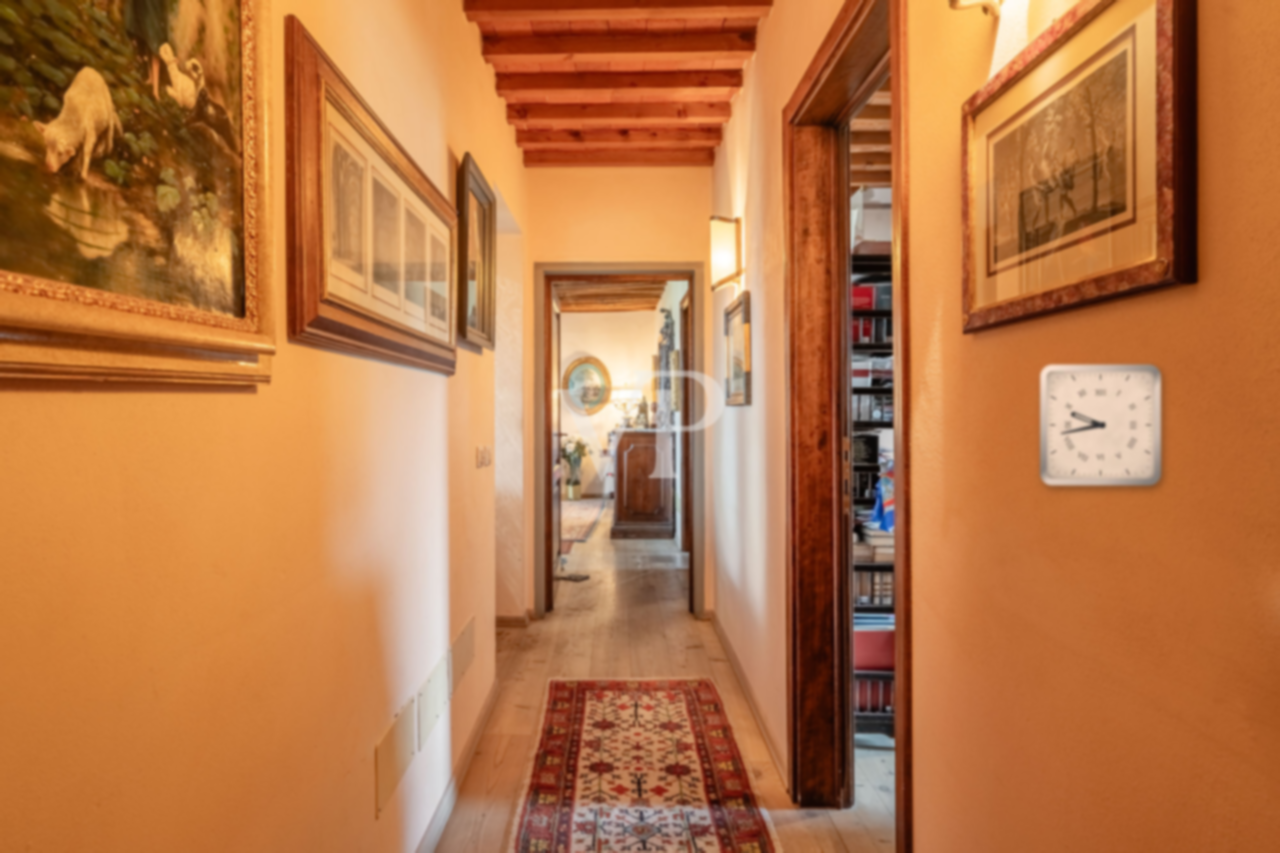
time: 9:43
